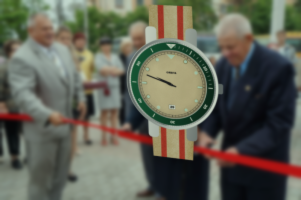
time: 9:48
